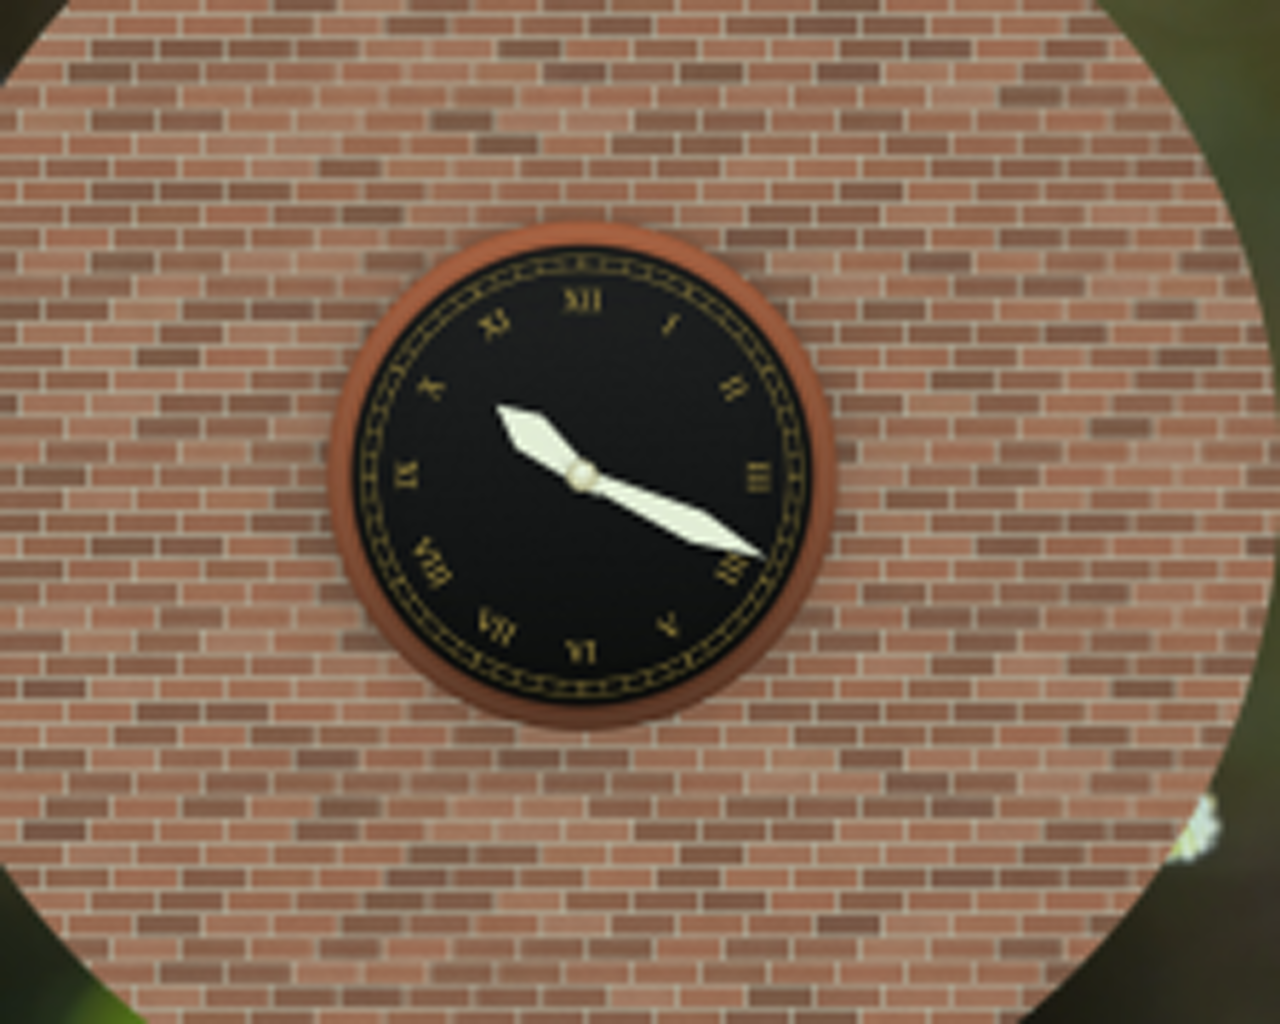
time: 10:19
